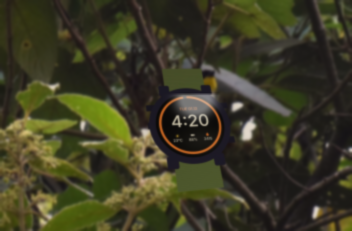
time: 4:20
